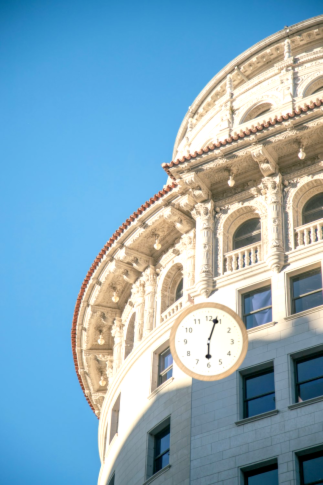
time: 6:03
